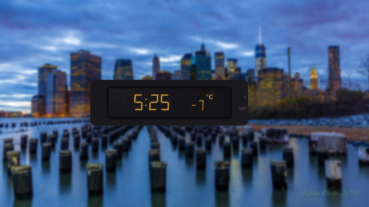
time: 5:25
